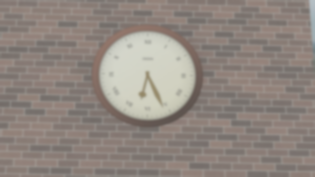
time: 6:26
